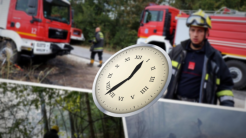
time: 12:37
